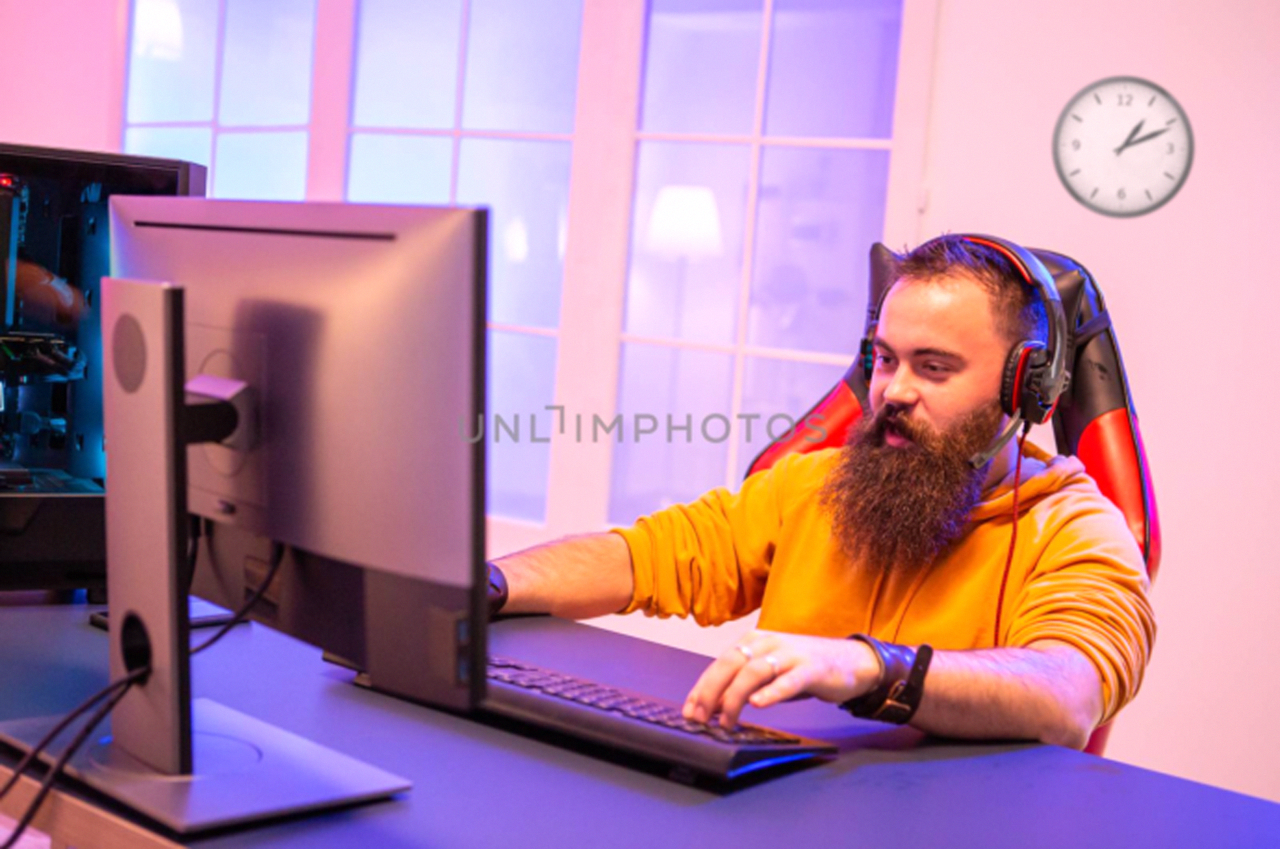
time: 1:11
